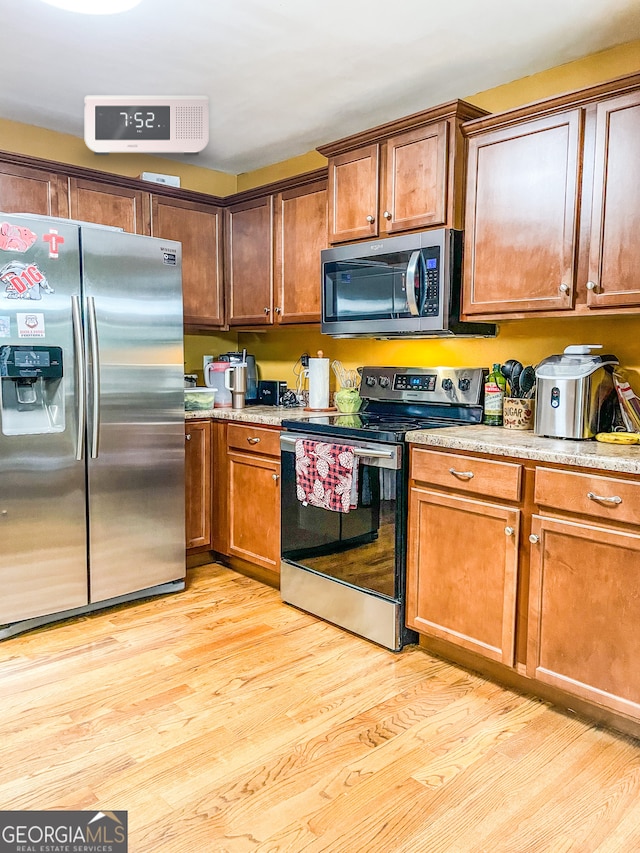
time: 7:52
